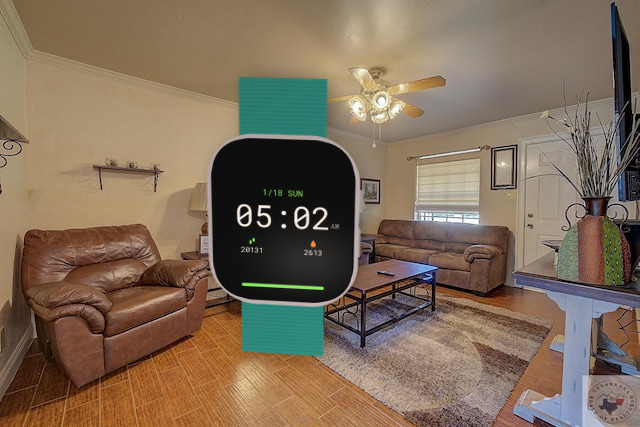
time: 5:02
